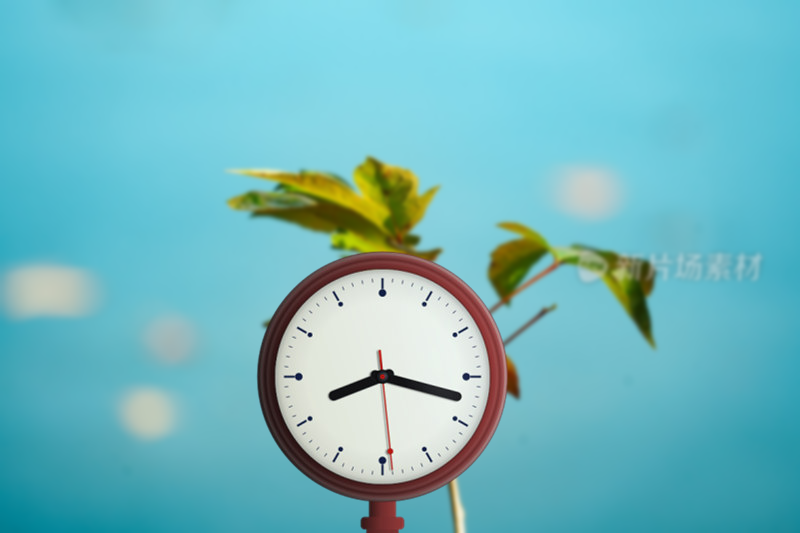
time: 8:17:29
